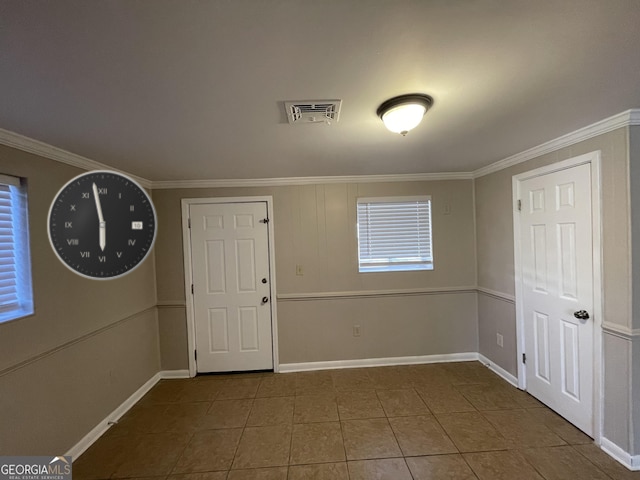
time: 5:58
